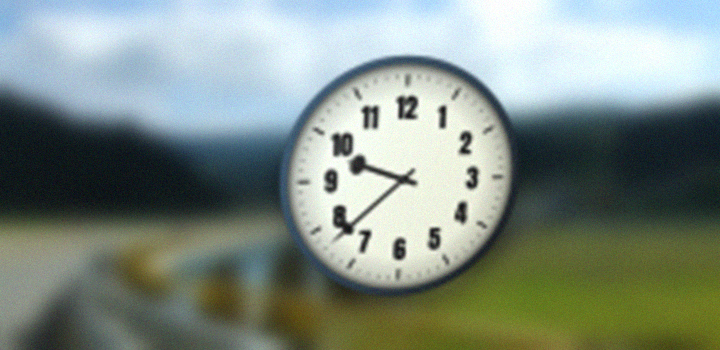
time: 9:38
